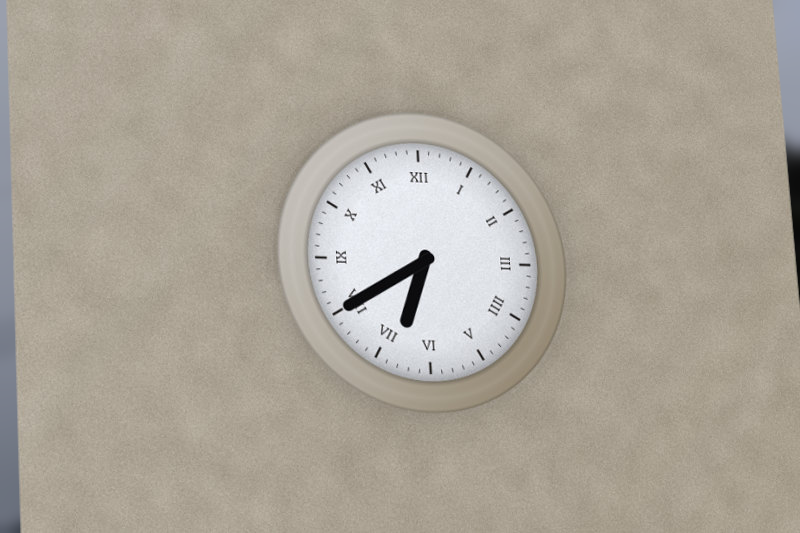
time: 6:40
